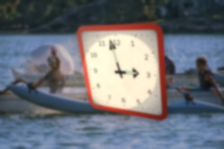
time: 2:58
